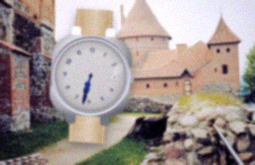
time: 6:32
